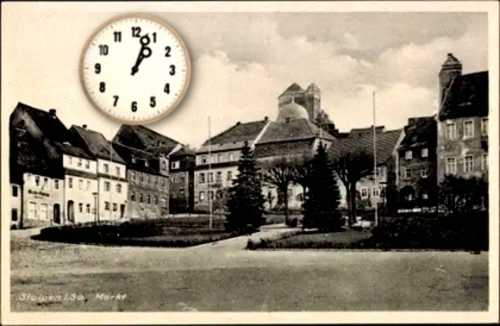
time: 1:03
